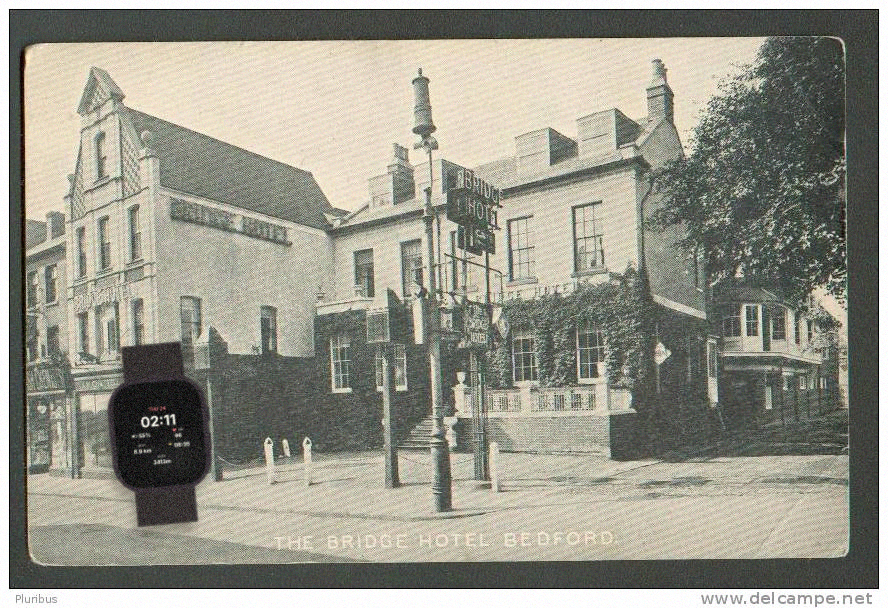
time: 2:11
